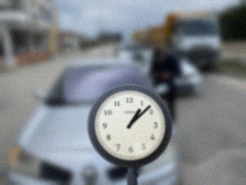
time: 1:08
